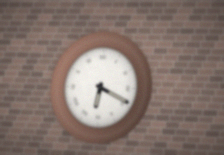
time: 6:19
